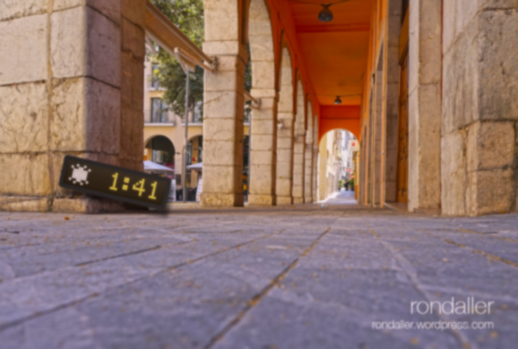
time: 1:41
